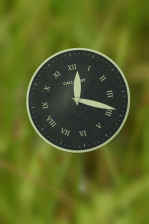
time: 12:19
